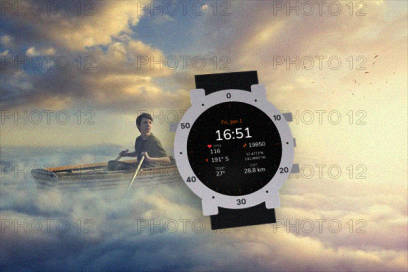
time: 16:51
